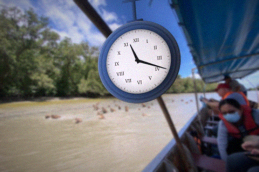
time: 11:19
